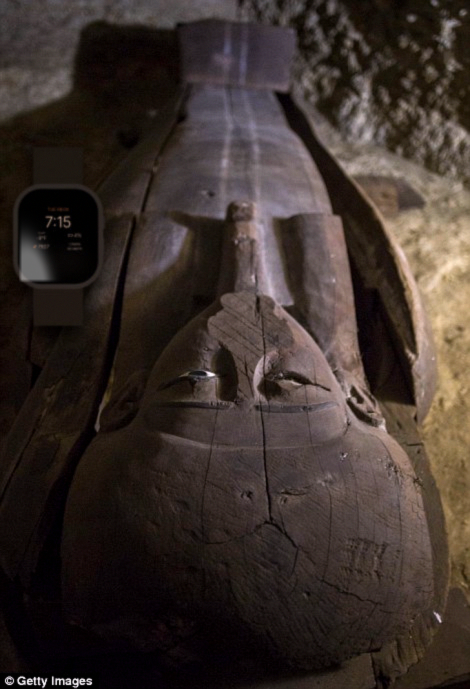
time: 7:15
